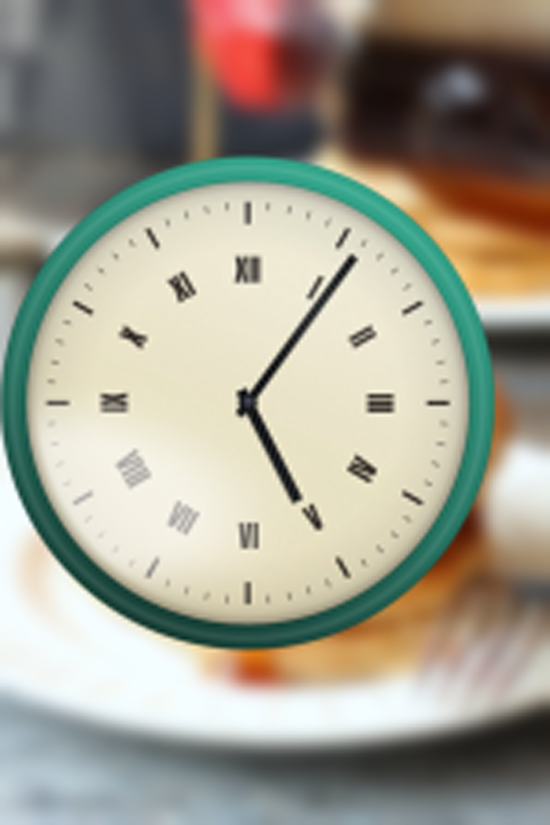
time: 5:06
